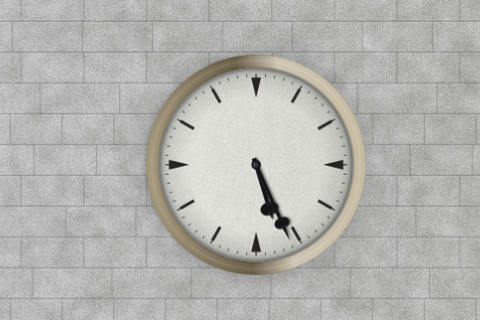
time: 5:26
